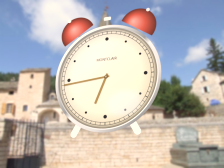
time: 6:44
